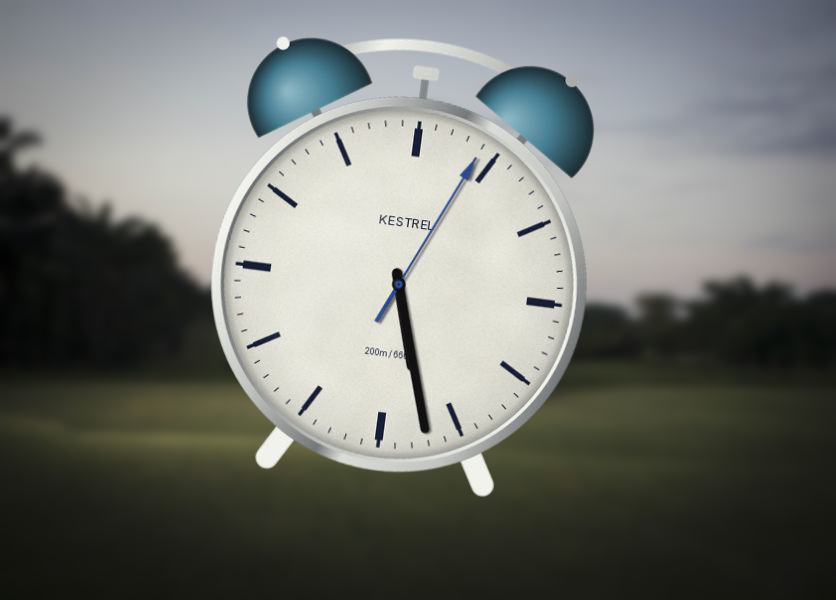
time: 5:27:04
